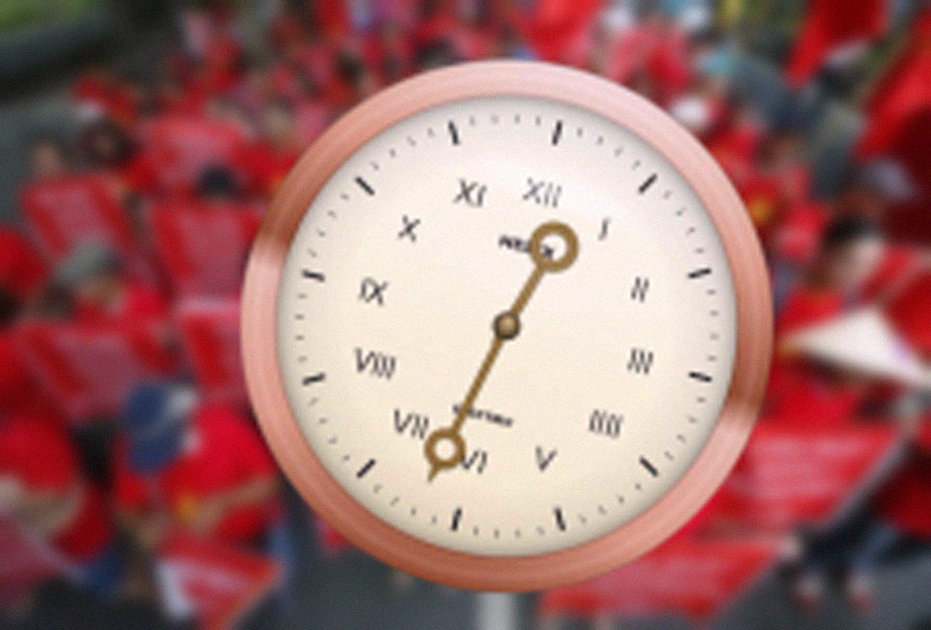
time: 12:32
